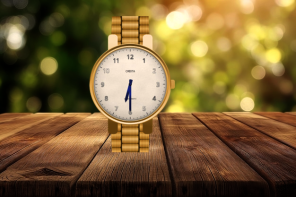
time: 6:30
